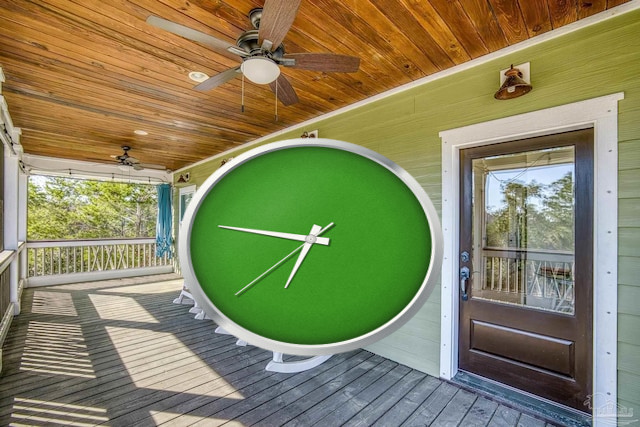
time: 6:46:38
